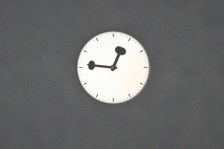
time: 12:46
